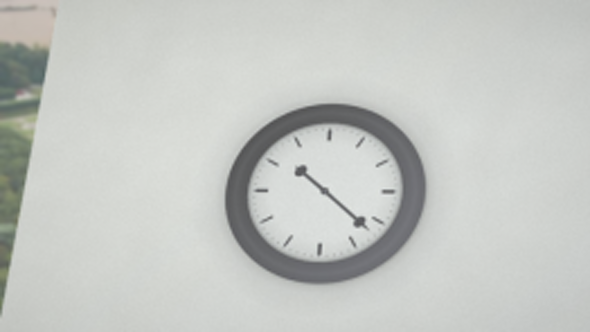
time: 10:22
